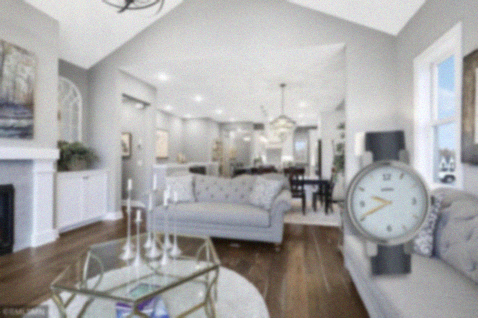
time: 9:41
